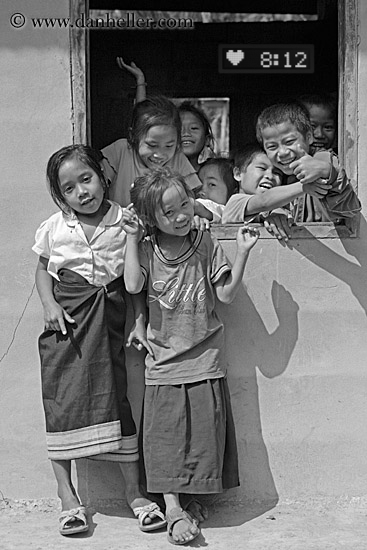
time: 8:12
